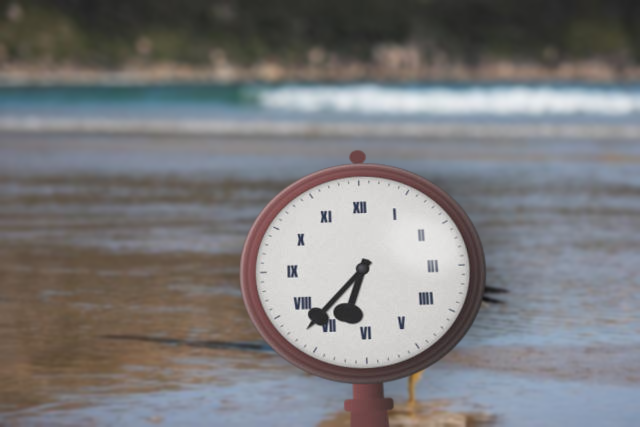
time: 6:37
